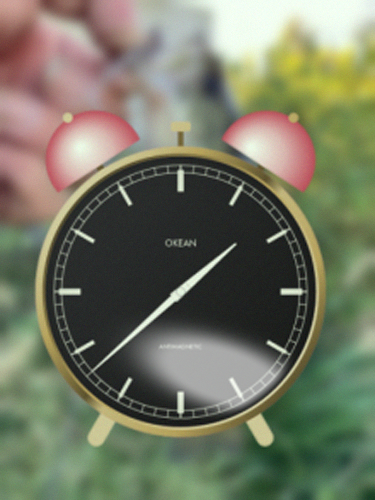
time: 1:38
